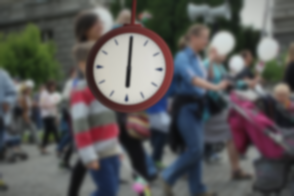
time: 6:00
